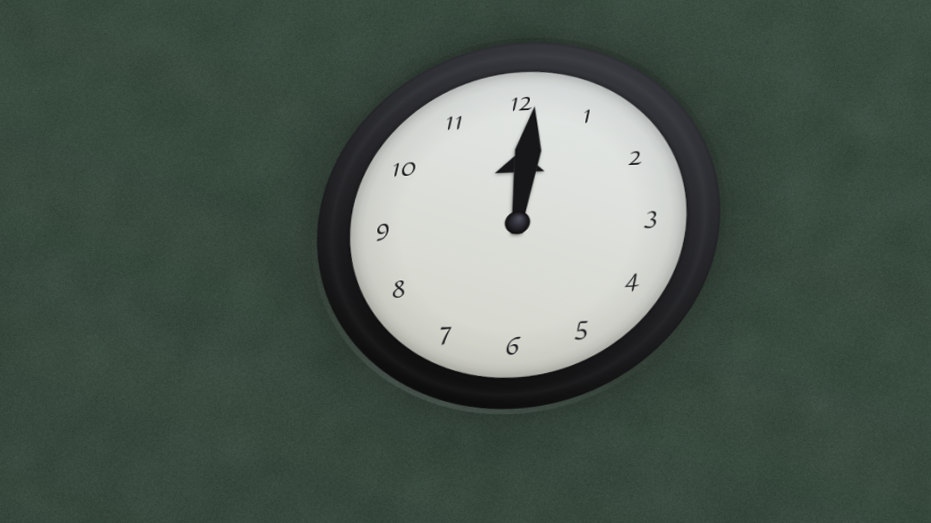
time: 12:01
